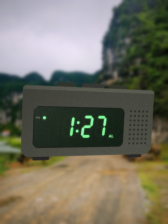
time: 1:27
